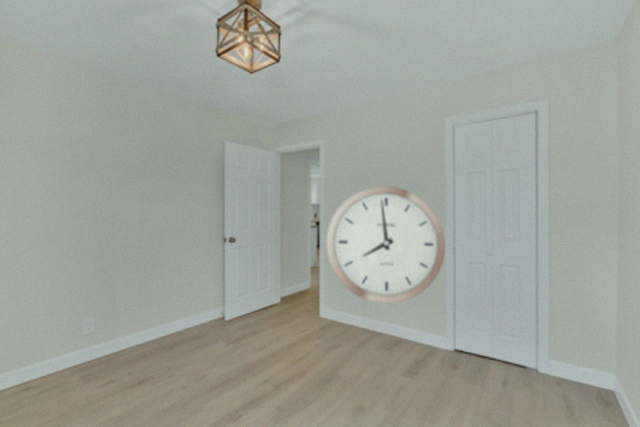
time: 7:59
